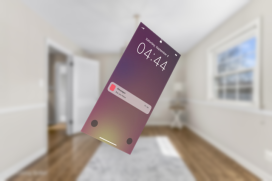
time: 4:44
